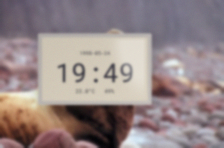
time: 19:49
